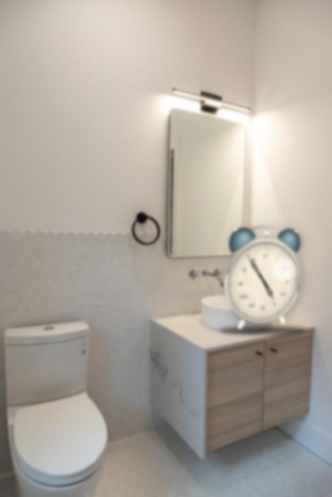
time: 4:54
